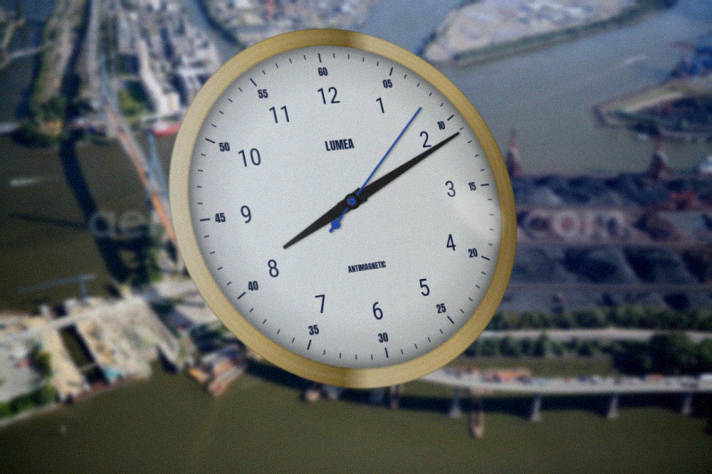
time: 8:11:08
